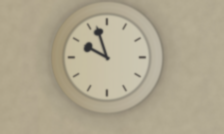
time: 9:57
